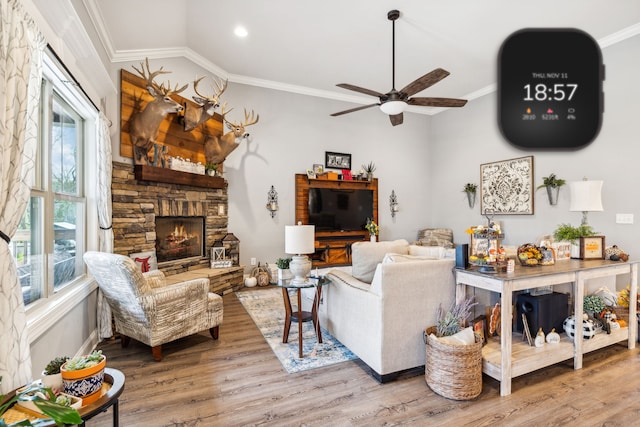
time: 18:57
